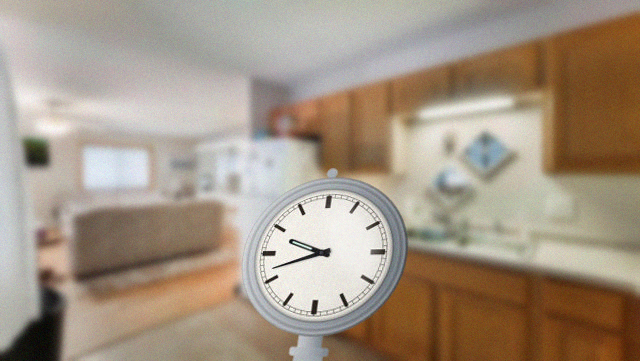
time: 9:42
